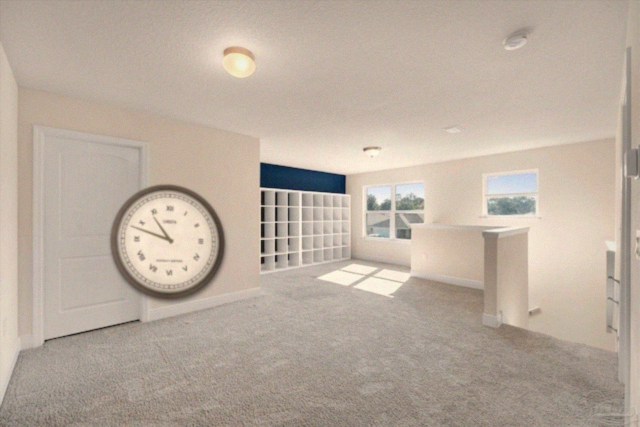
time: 10:48
